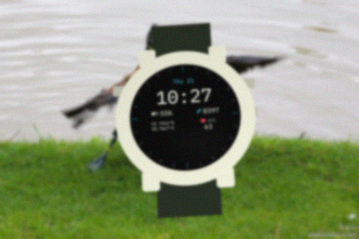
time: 10:27
